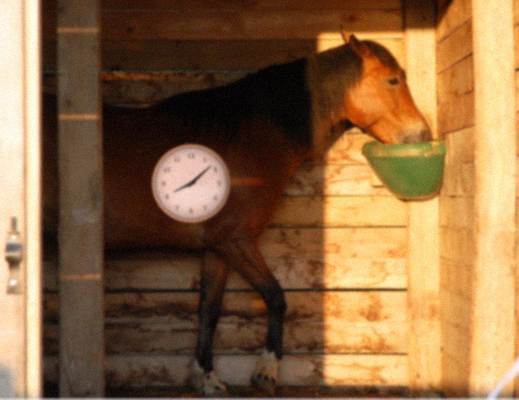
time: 8:08
